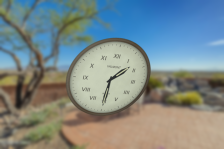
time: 1:30
